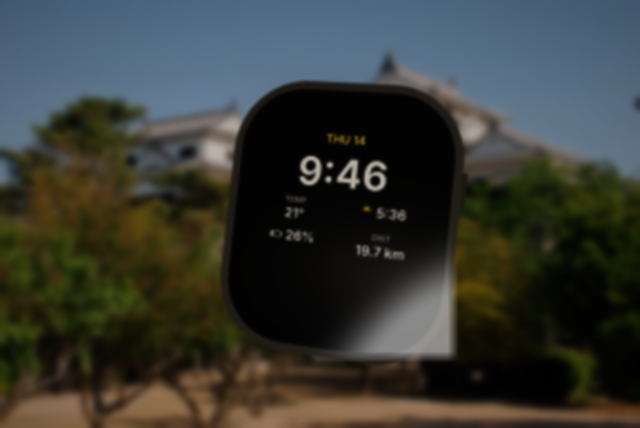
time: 9:46
